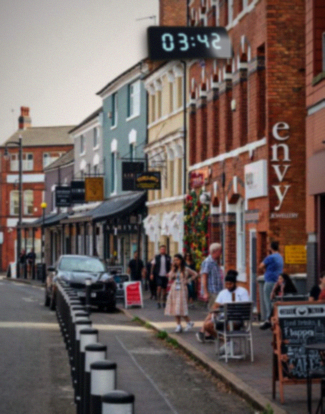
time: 3:42
